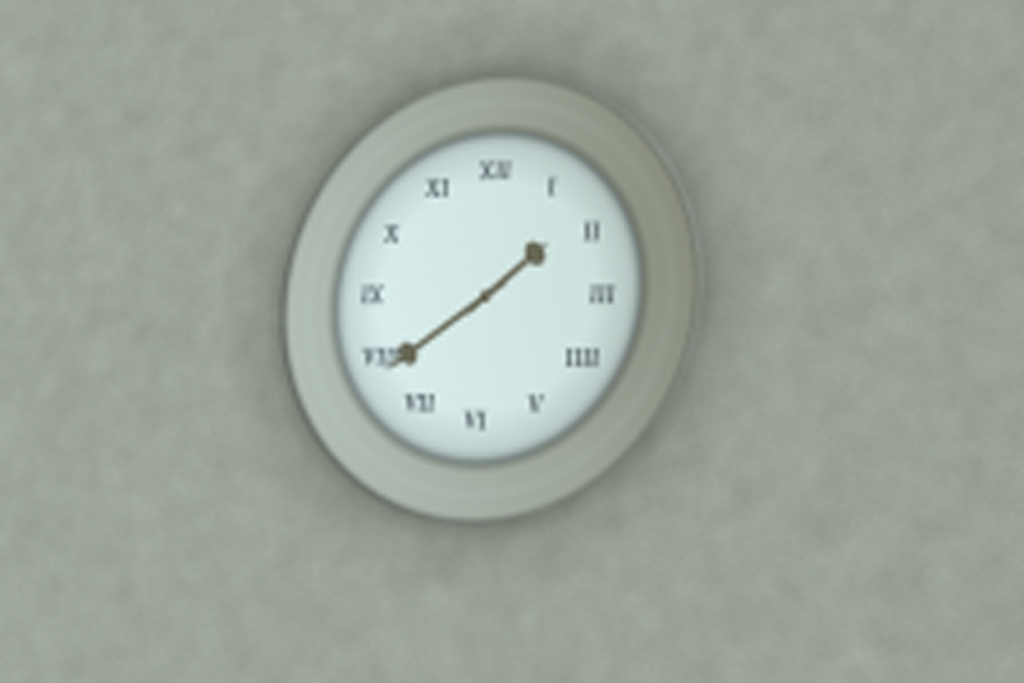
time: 1:39
